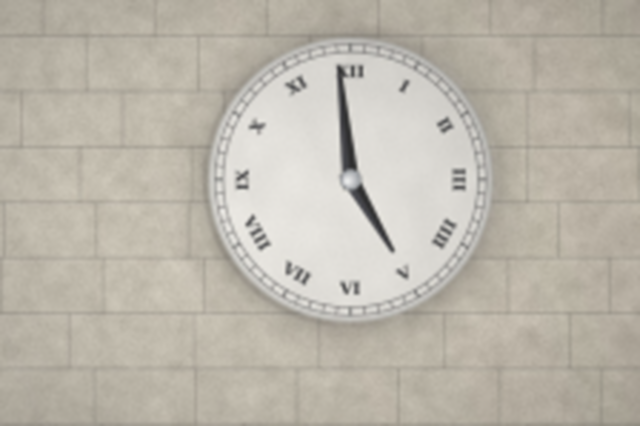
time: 4:59
